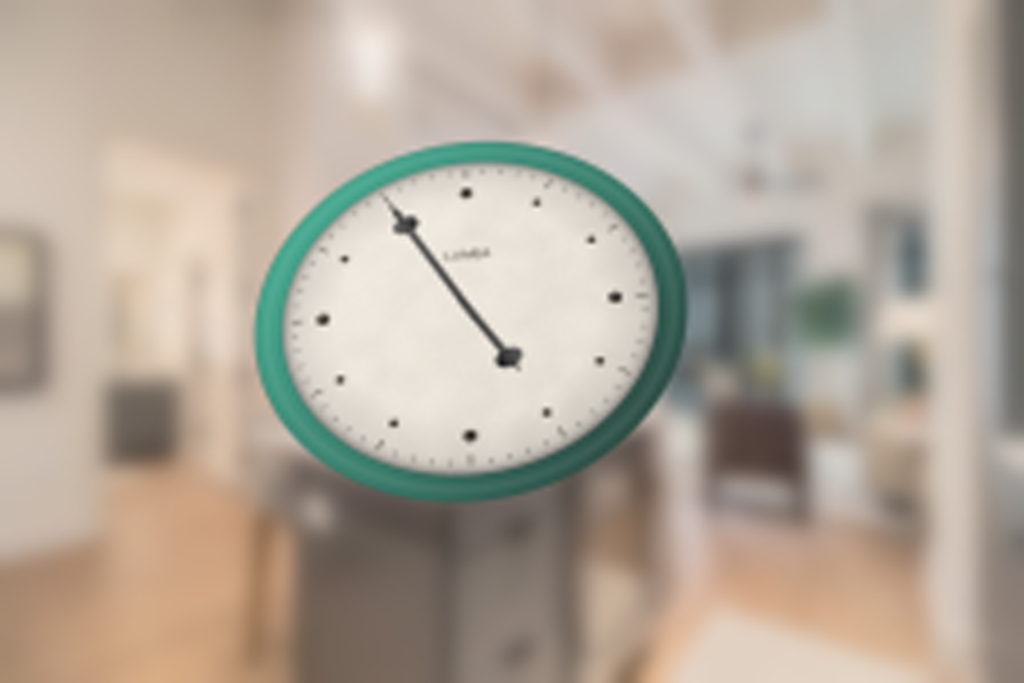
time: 4:55
